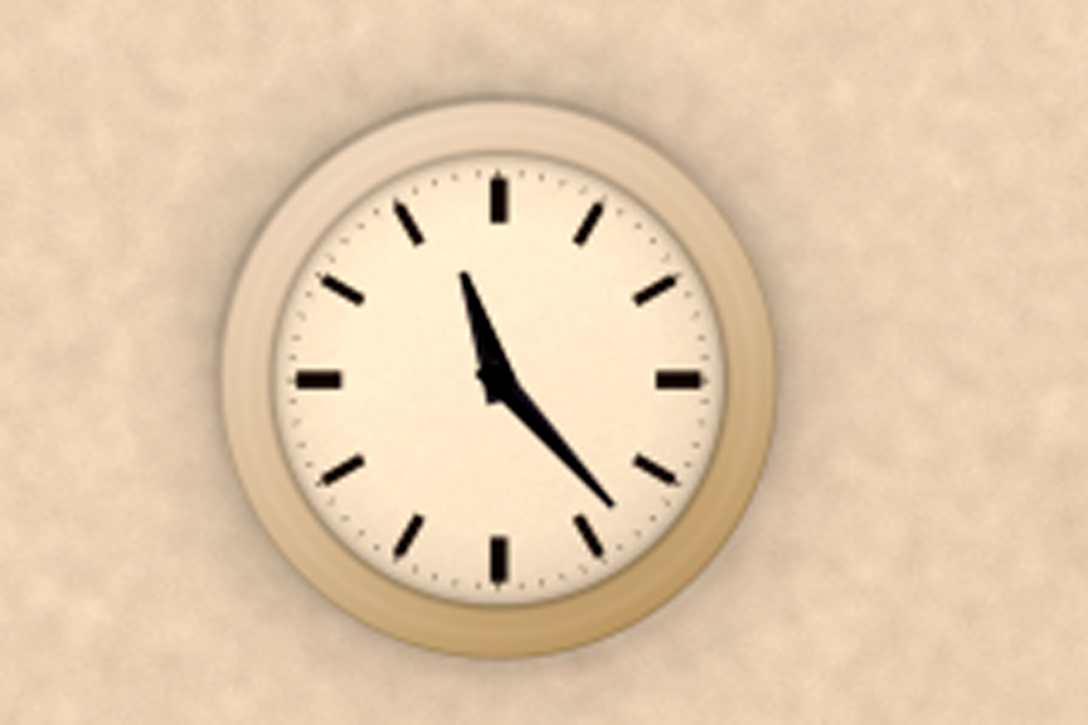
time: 11:23
